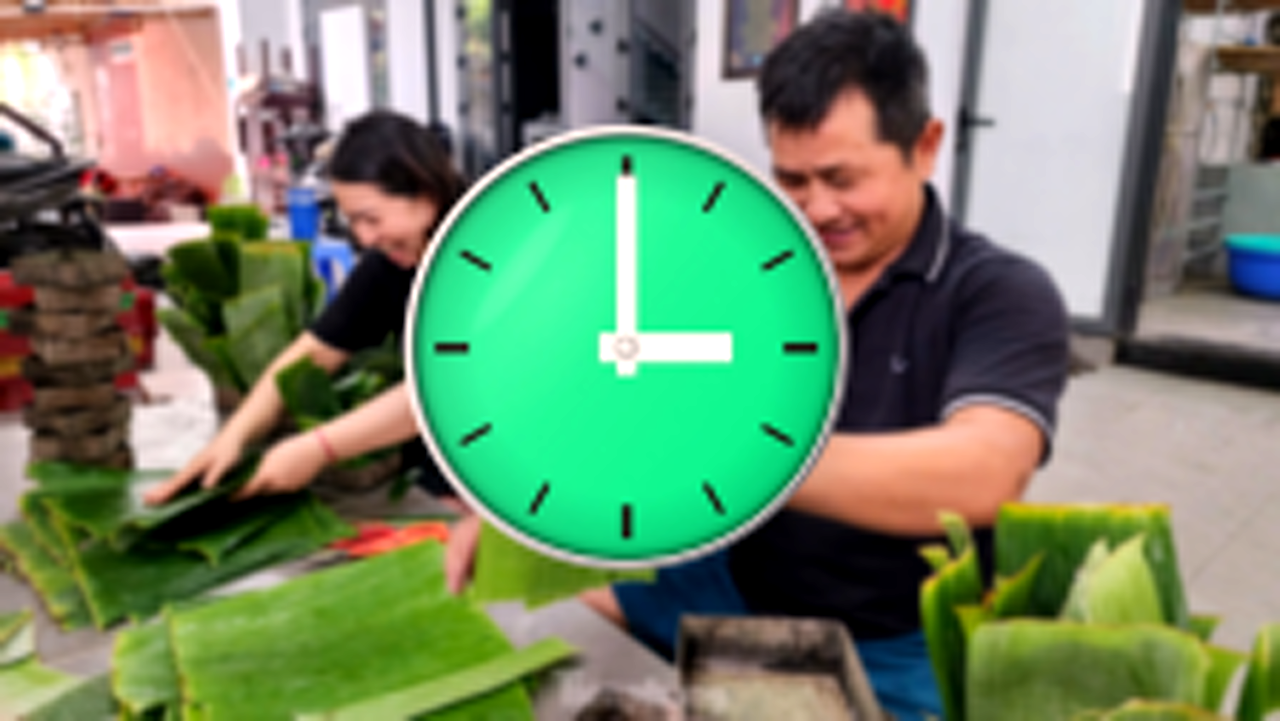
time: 3:00
